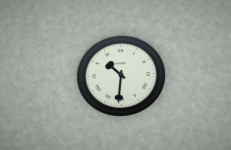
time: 10:31
